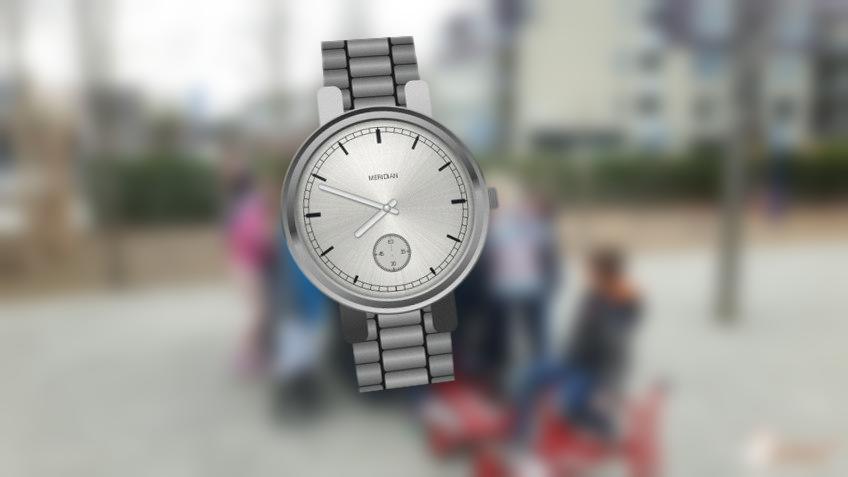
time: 7:49
